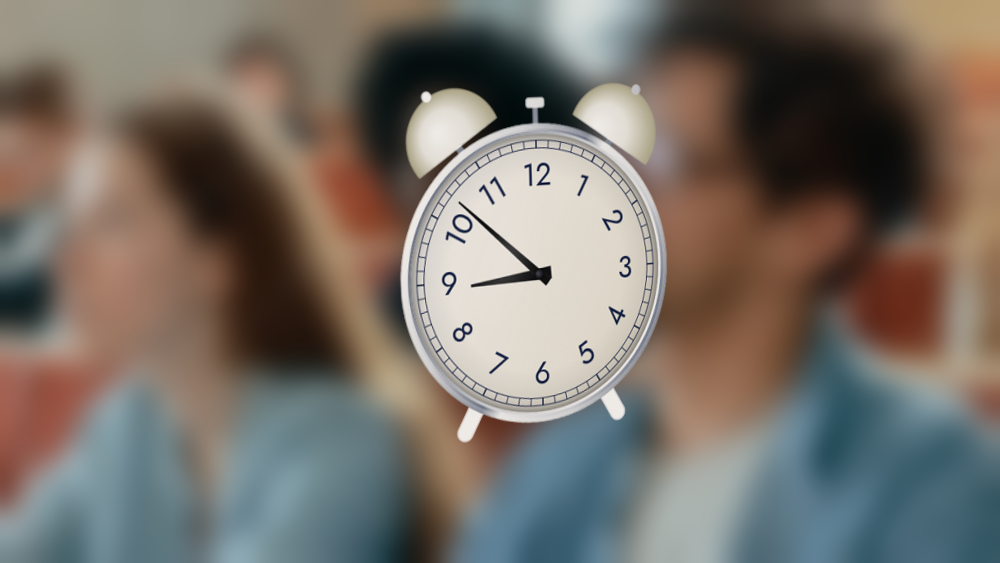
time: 8:52
